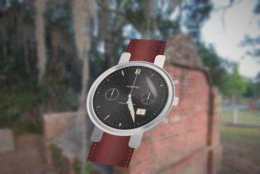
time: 5:26
